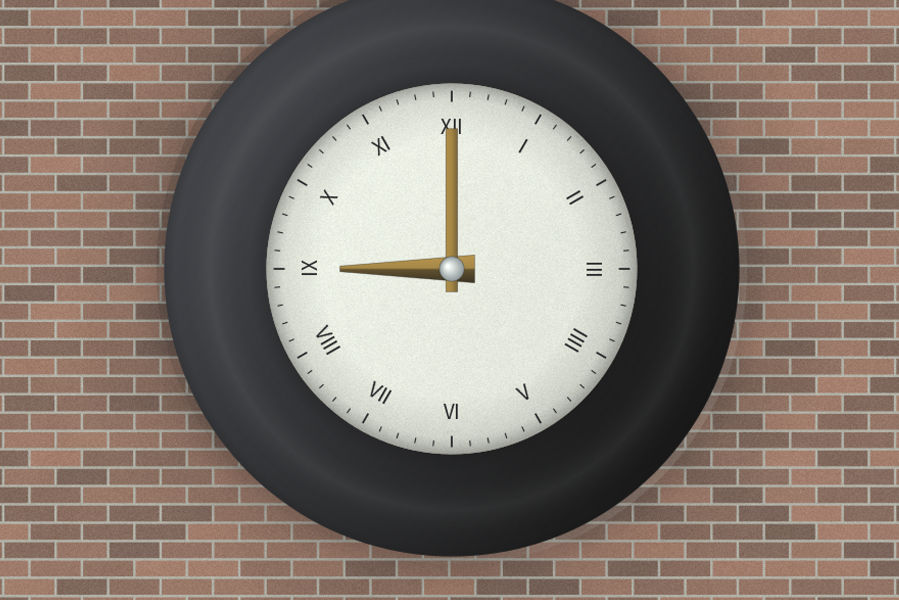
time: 9:00
